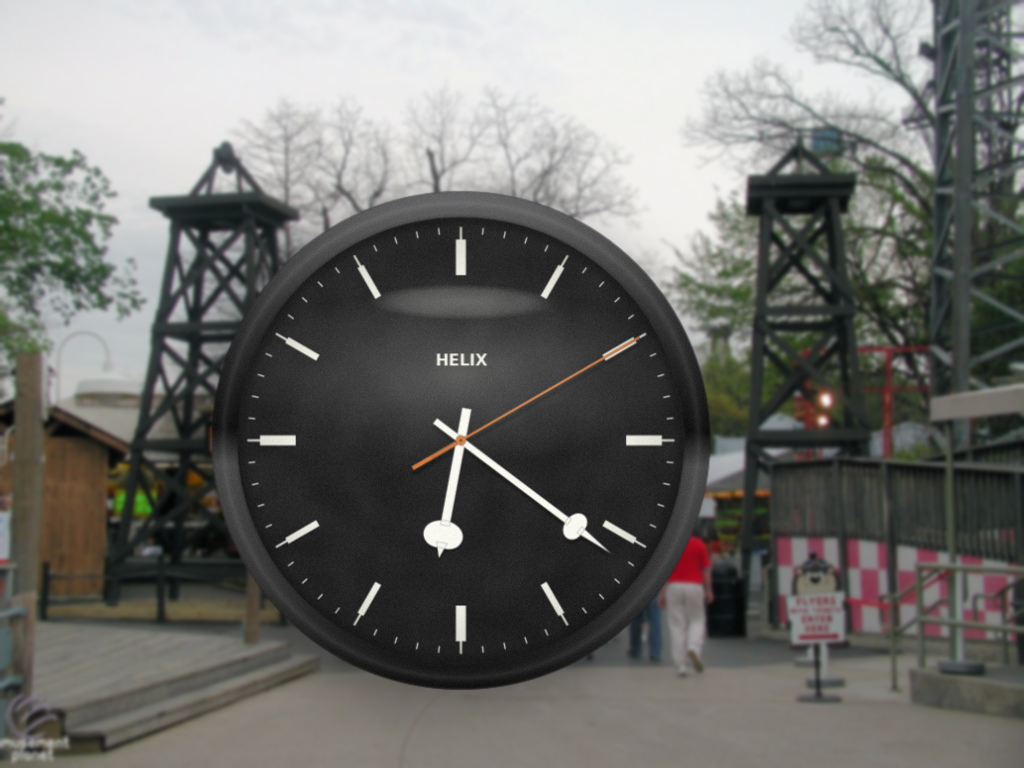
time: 6:21:10
